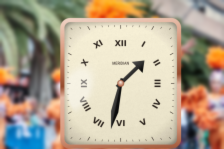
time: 1:32
